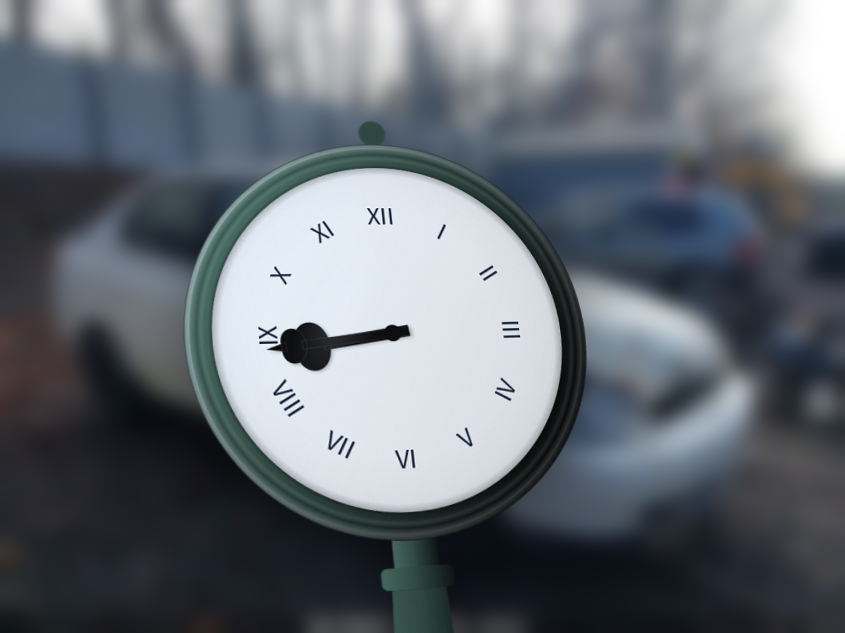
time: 8:44
